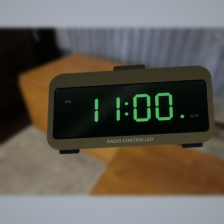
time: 11:00
